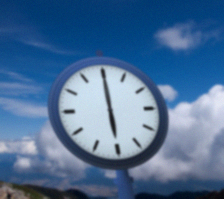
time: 6:00
